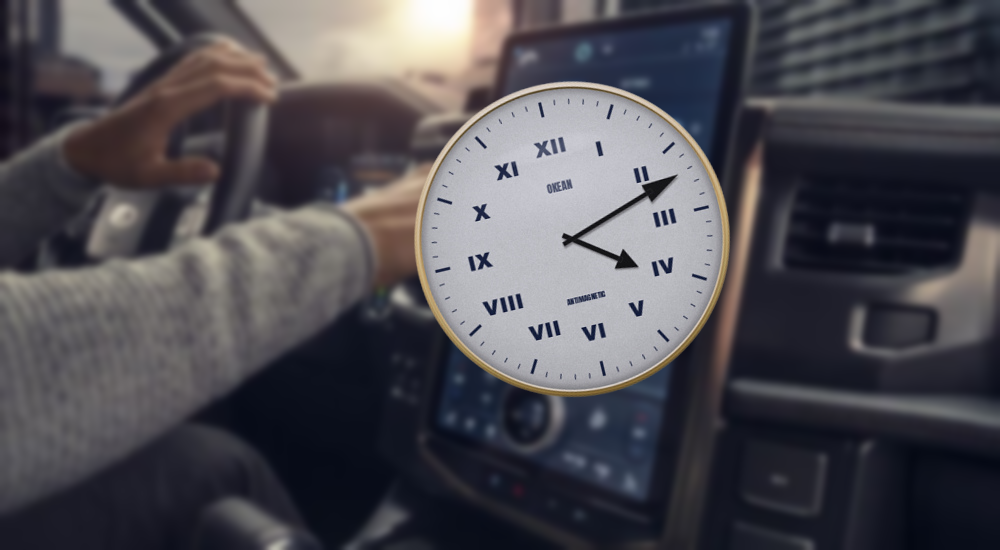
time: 4:12
